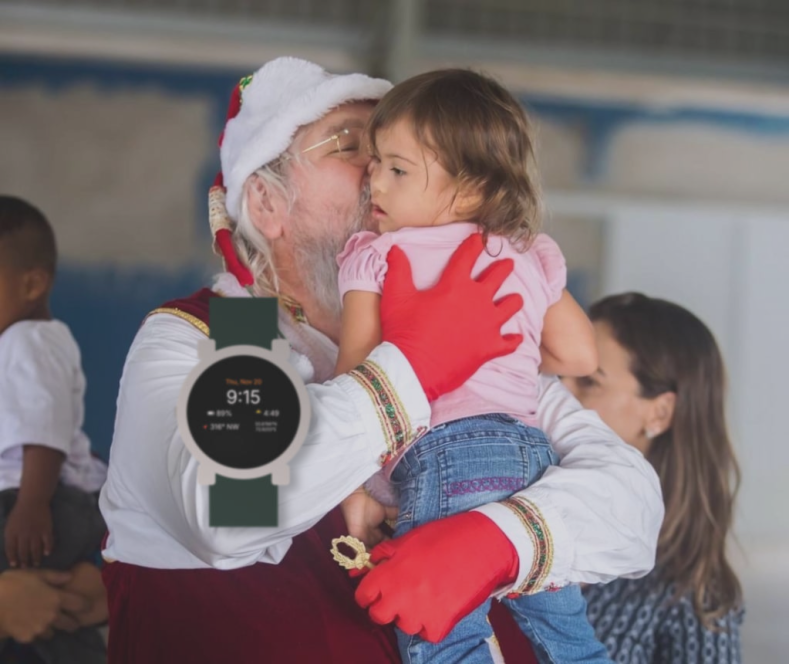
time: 9:15
